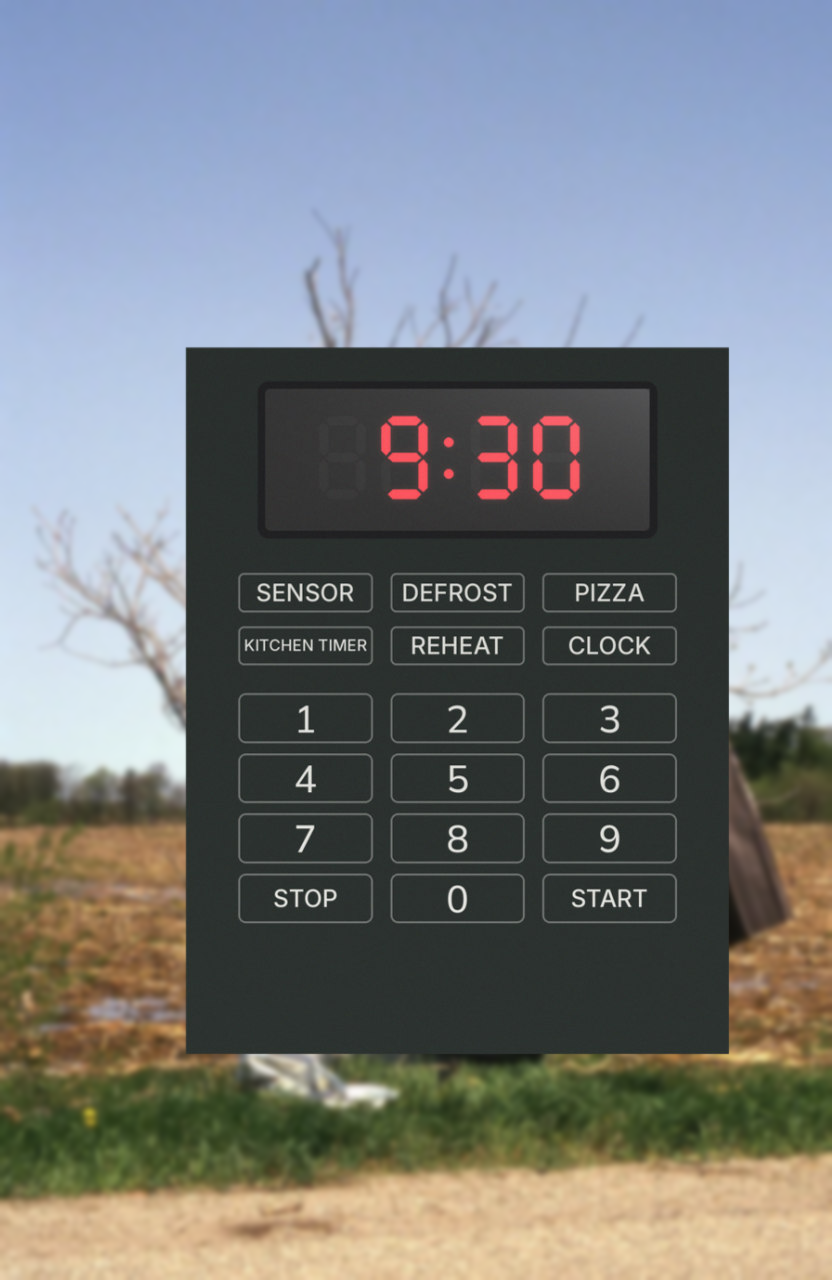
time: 9:30
